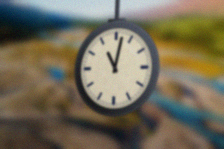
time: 11:02
